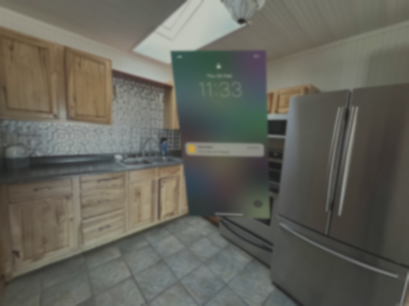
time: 11:33
